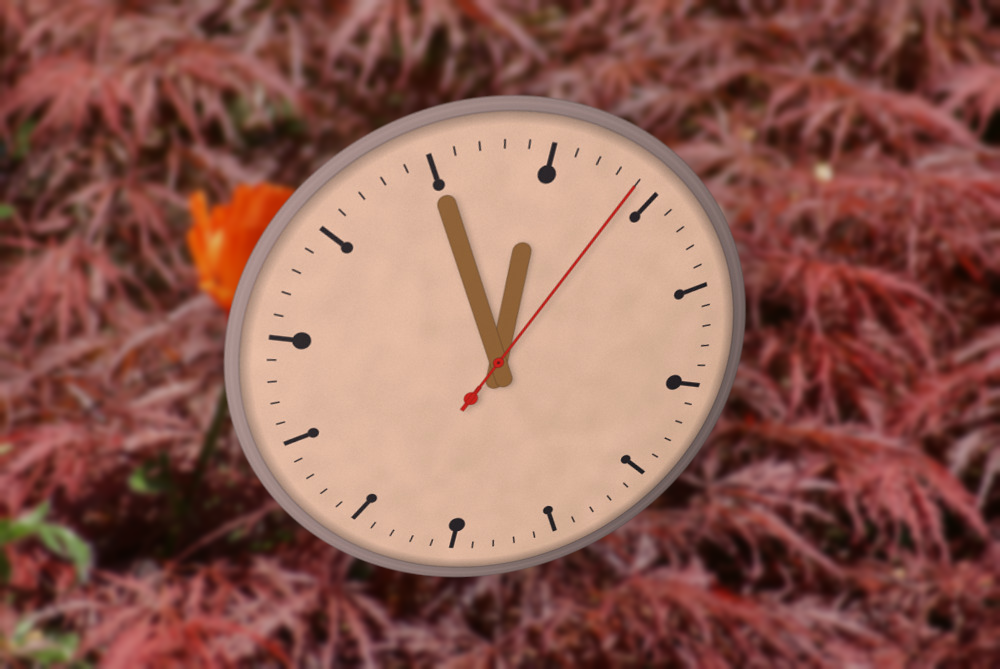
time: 11:55:04
